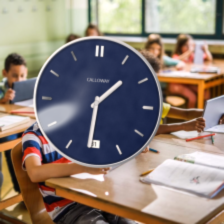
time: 1:31
